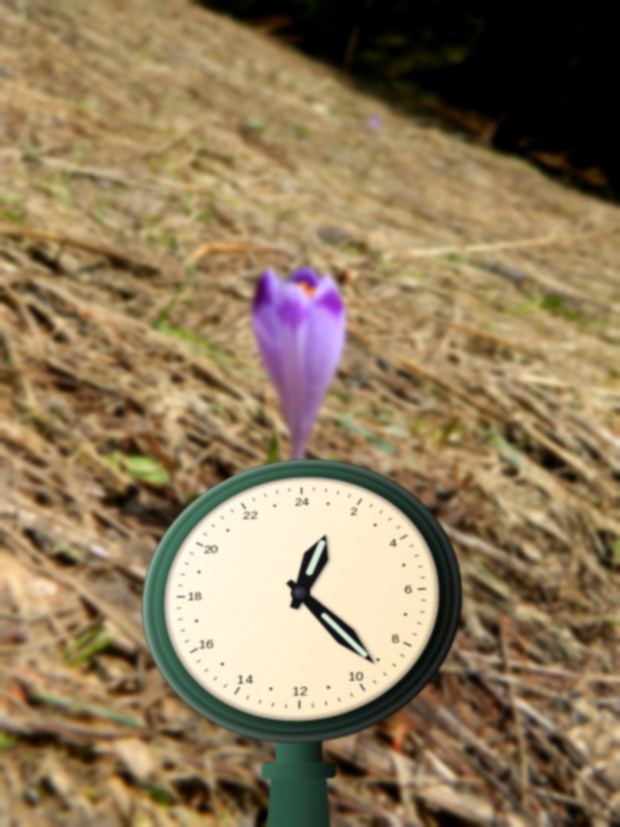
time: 1:23
